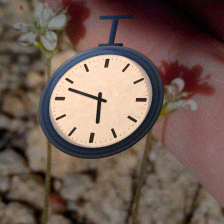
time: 5:48
